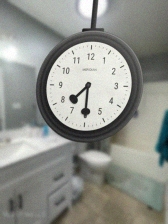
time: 7:30
